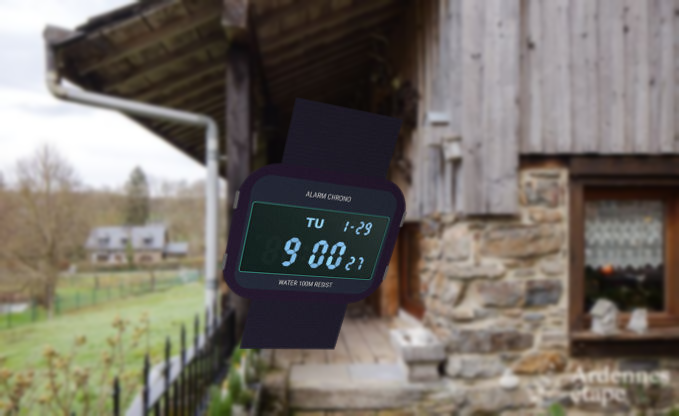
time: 9:00:27
